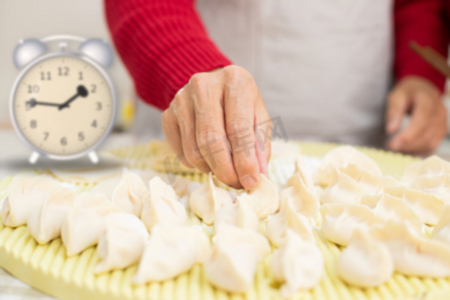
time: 1:46
